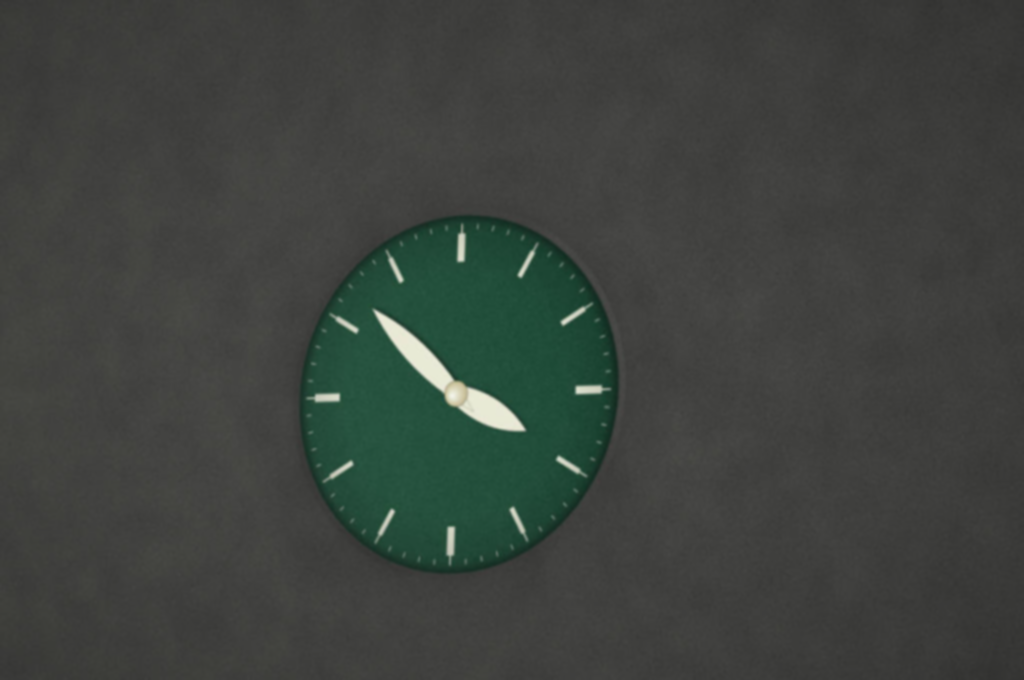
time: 3:52
